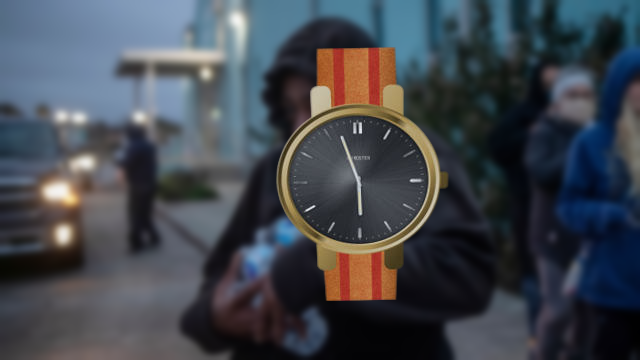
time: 5:57
